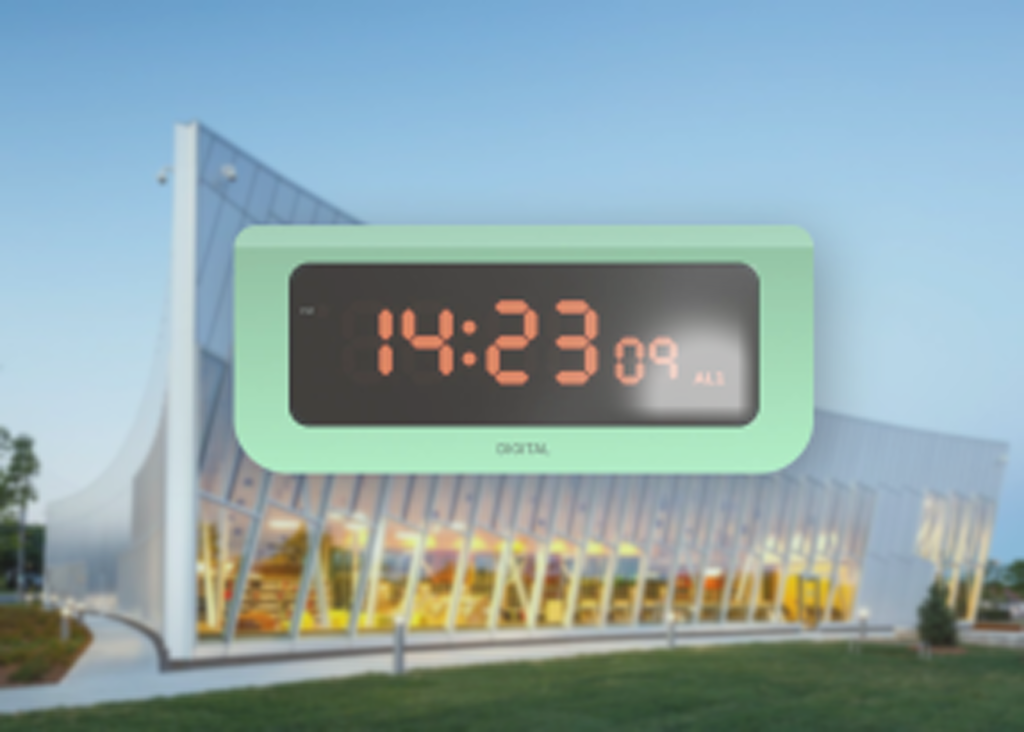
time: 14:23:09
